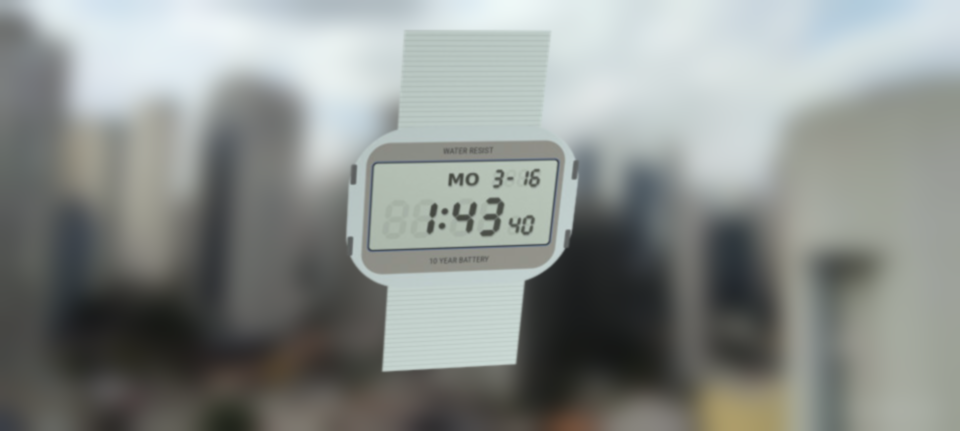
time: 1:43:40
